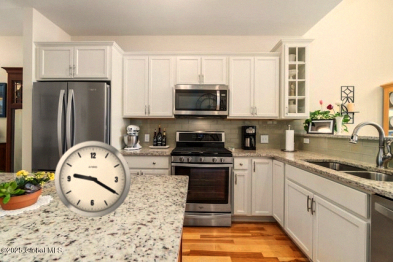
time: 9:20
